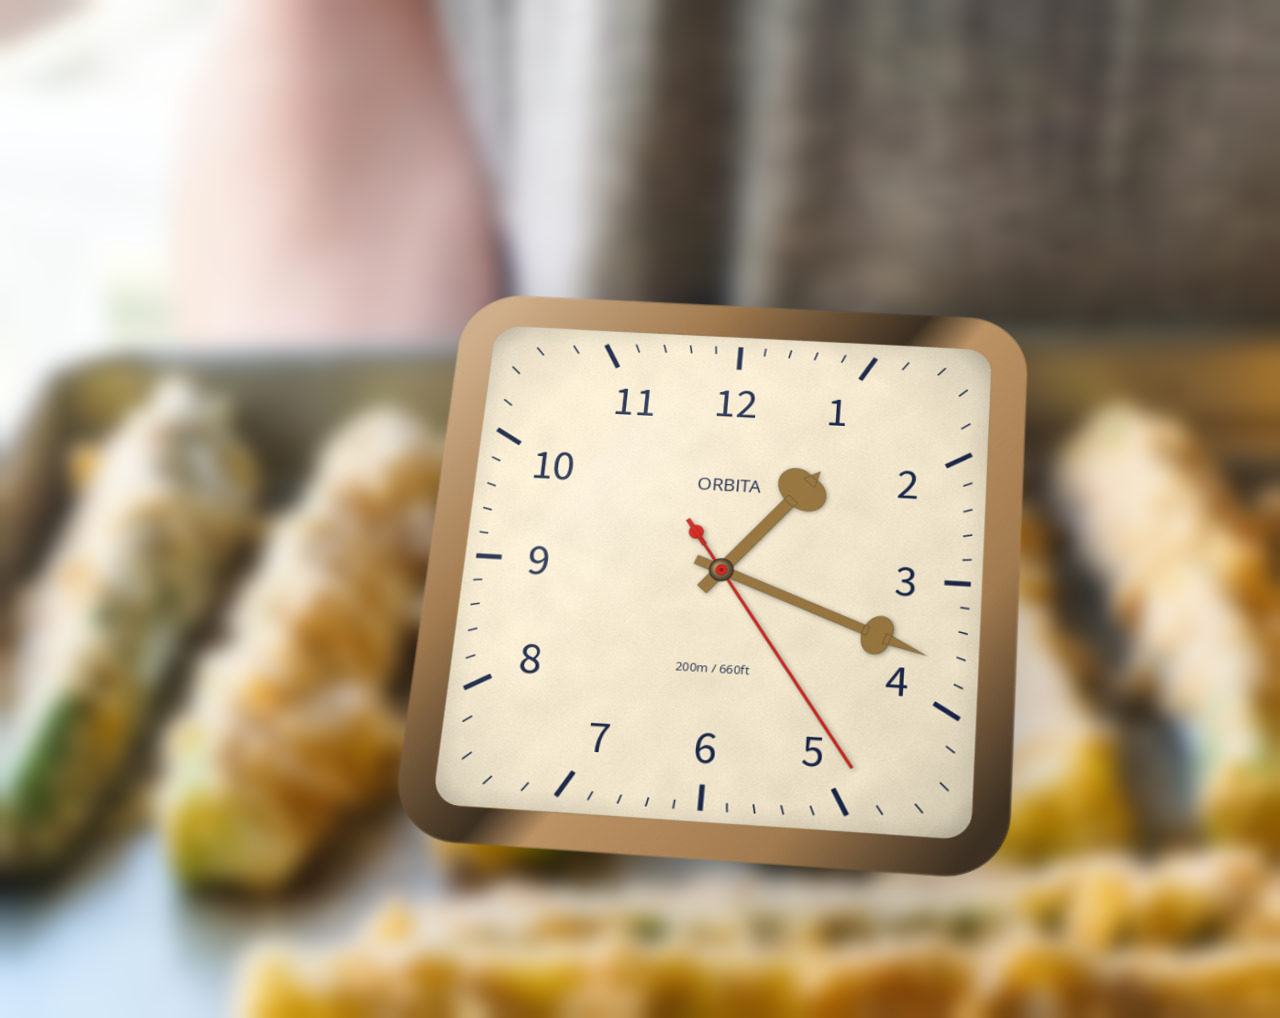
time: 1:18:24
